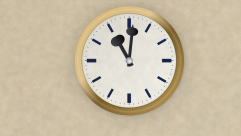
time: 11:01
